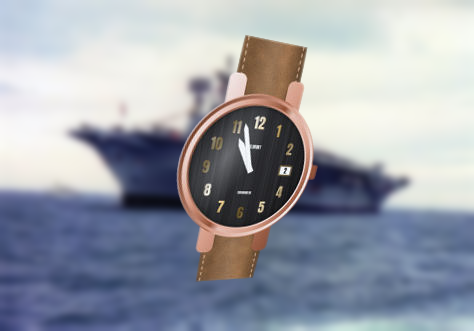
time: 10:57
